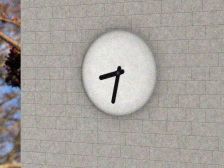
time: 8:32
